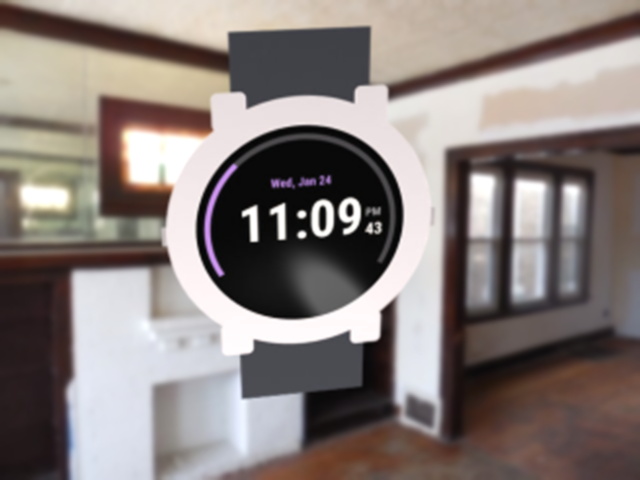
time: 11:09:43
